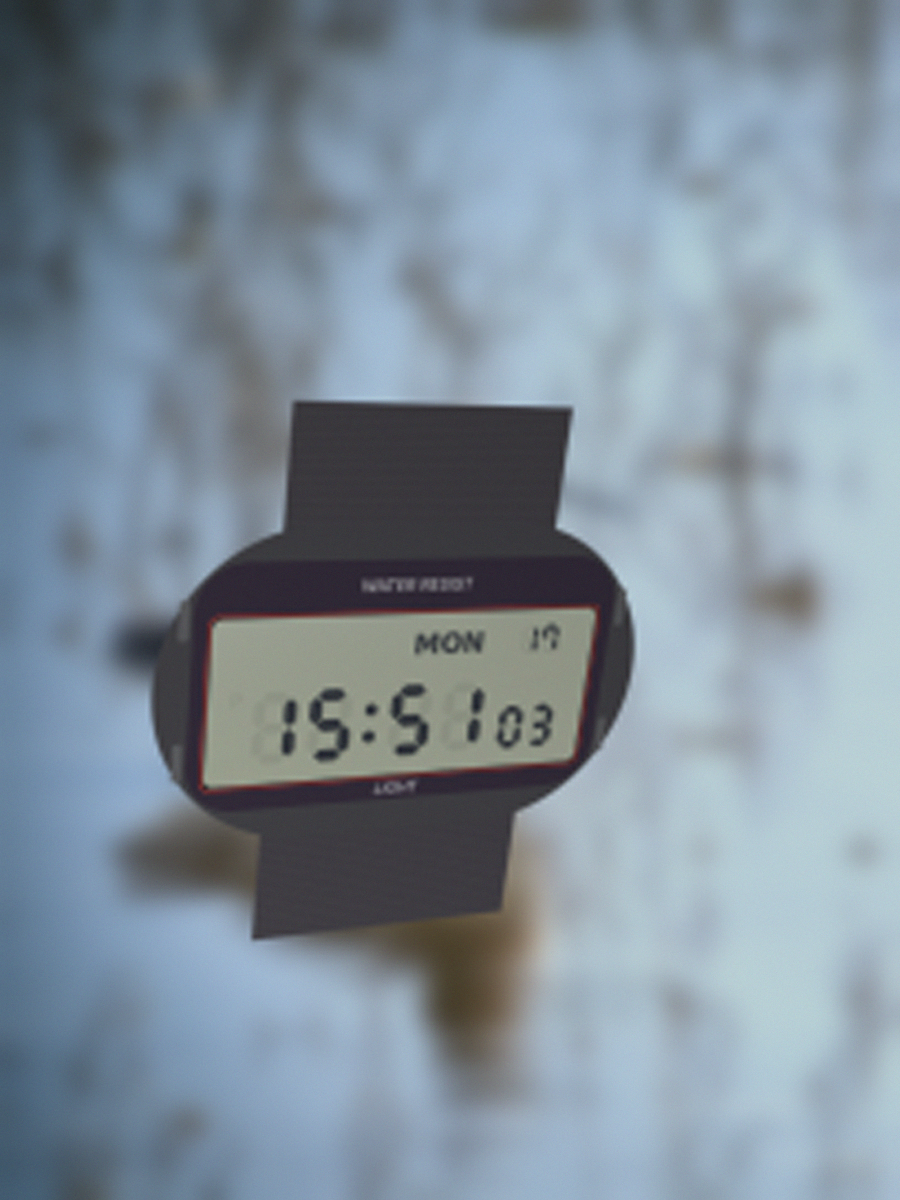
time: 15:51:03
